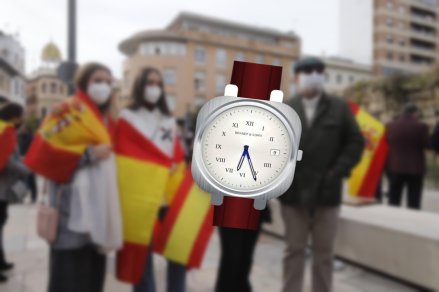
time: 6:26
